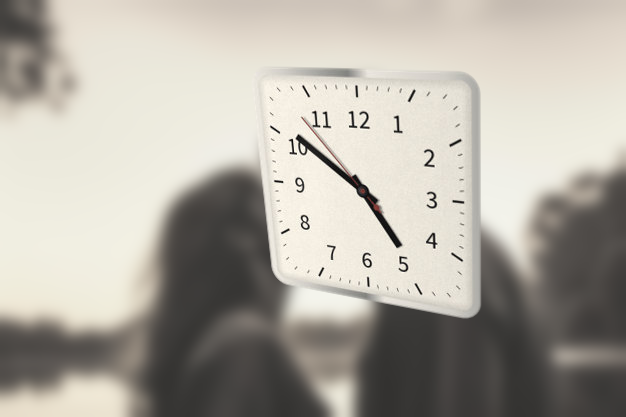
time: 4:50:53
